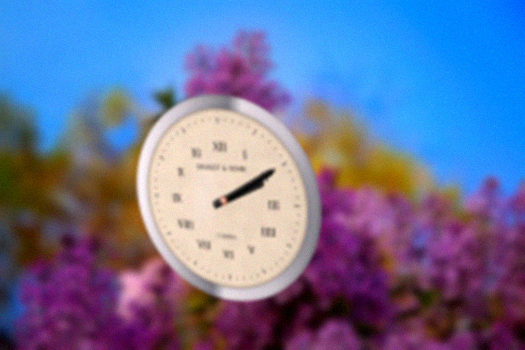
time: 2:10
